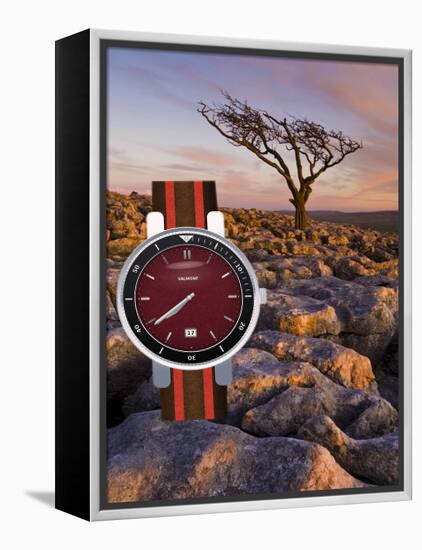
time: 7:39
